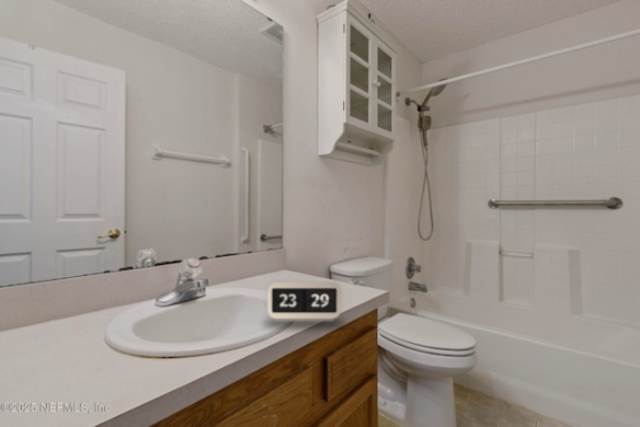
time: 23:29
